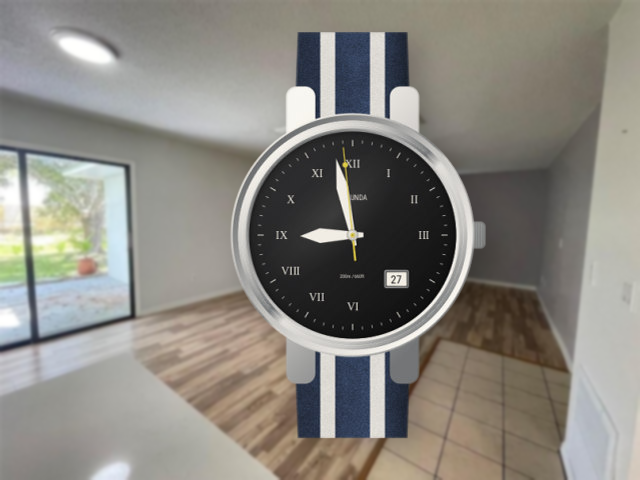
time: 8:57:59
